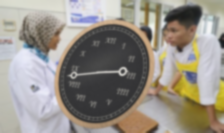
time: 2:43
